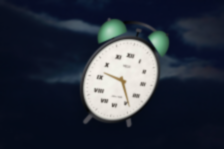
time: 9:24
